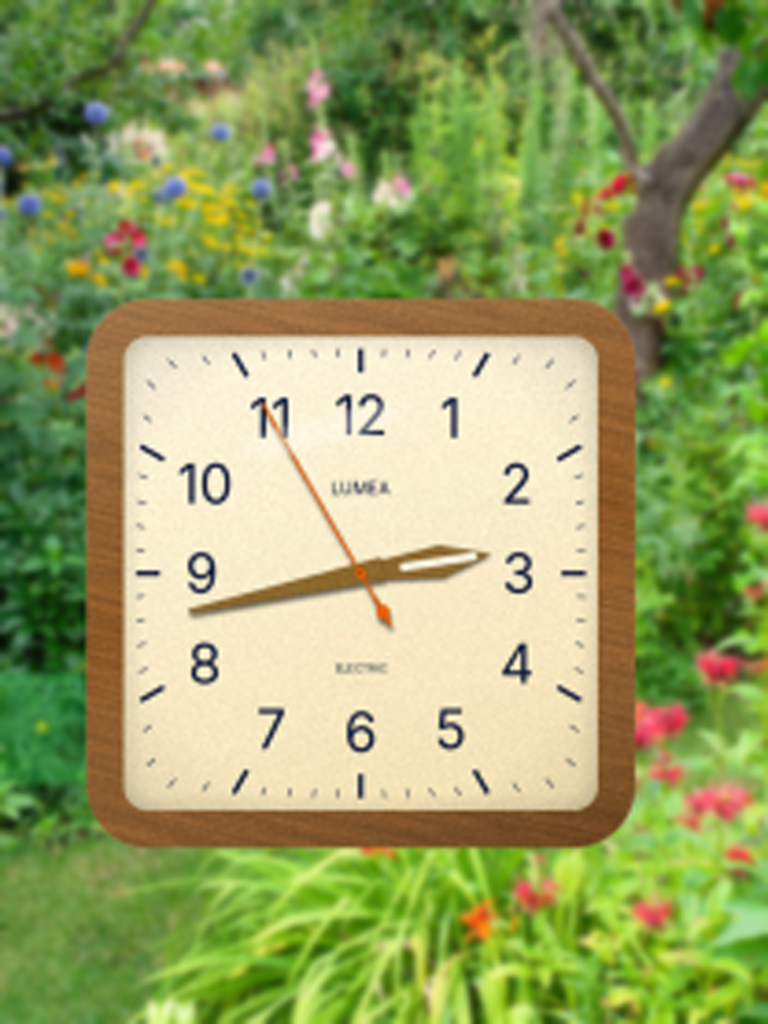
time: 2:42:55
